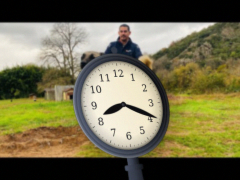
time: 8:19
